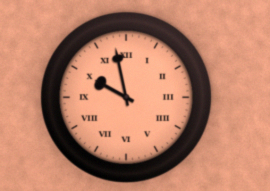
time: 9:58
